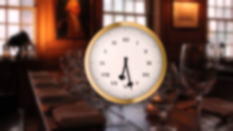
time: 6:28
